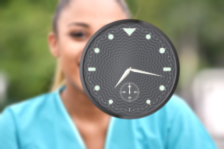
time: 7:17
